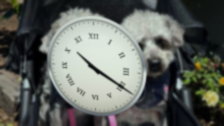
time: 10:20
